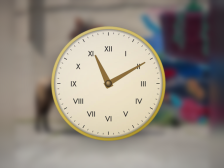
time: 11:10
